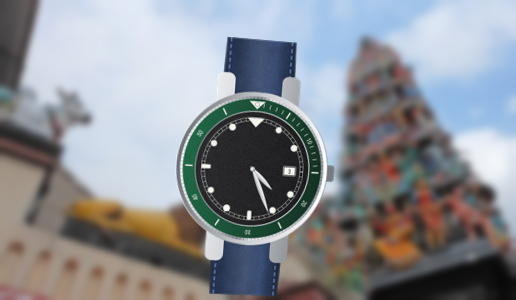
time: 4:26
